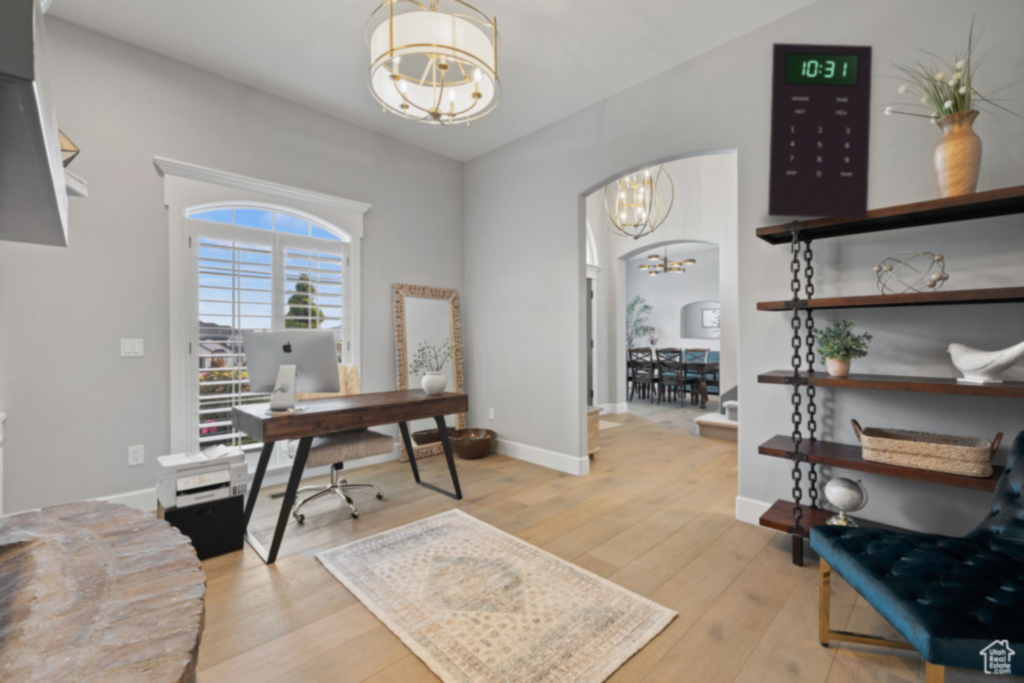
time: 10:31
